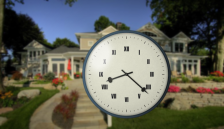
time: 8:22
